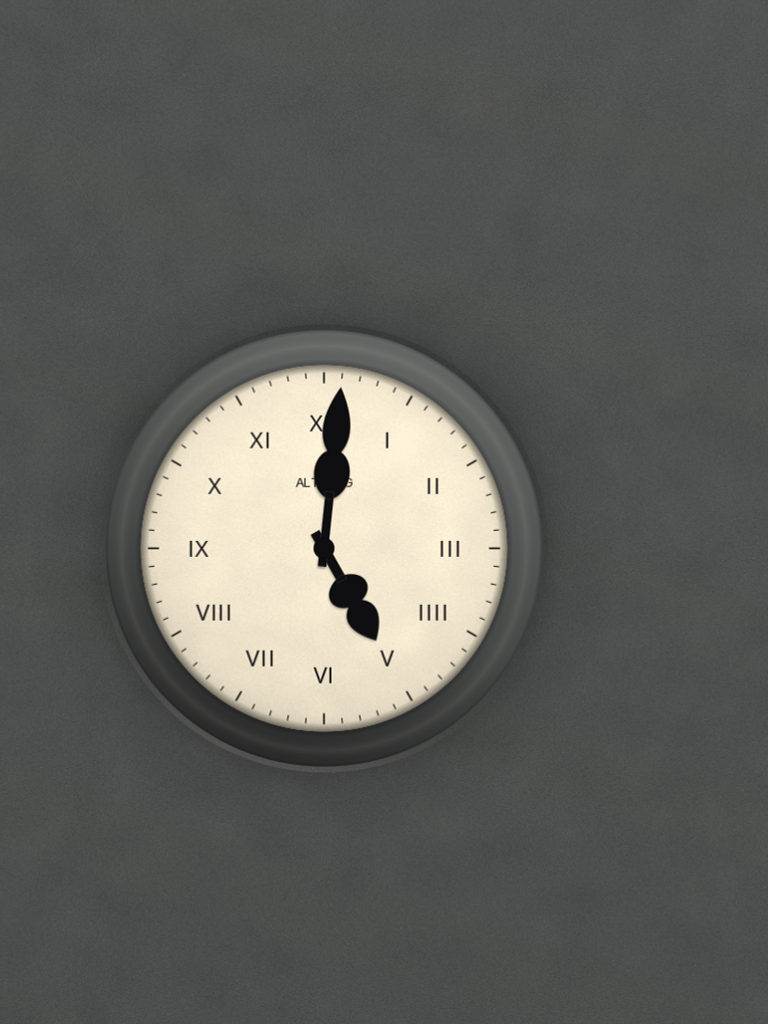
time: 5:01
